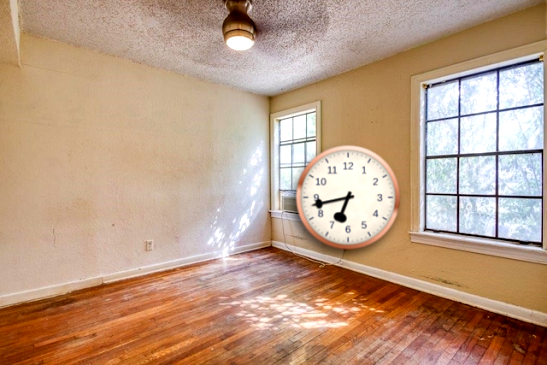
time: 6:43
